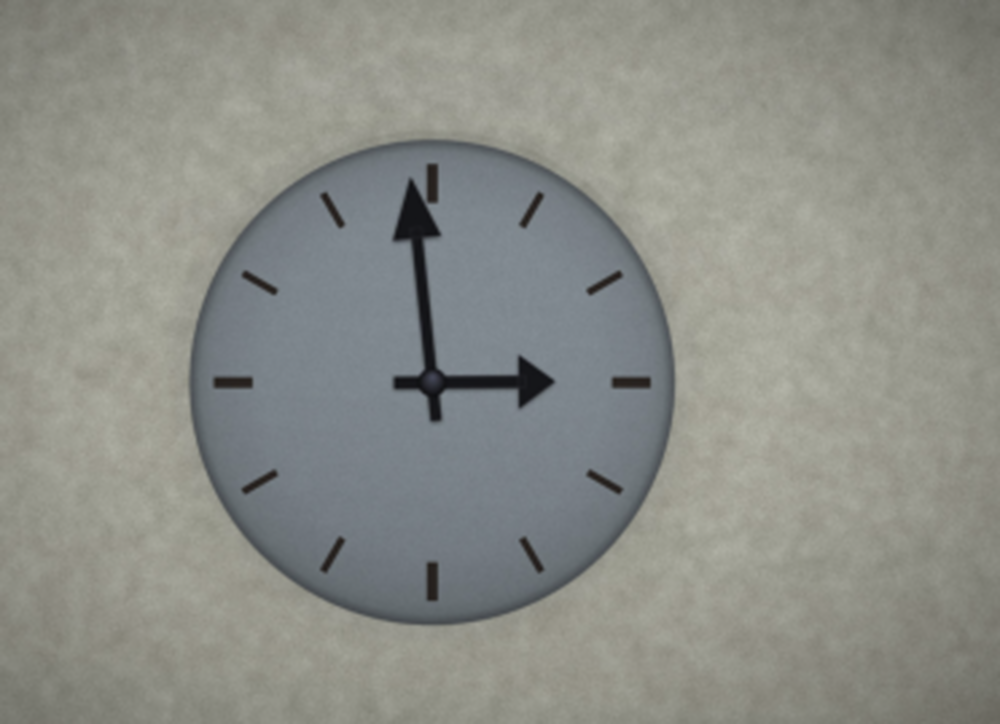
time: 2:59
